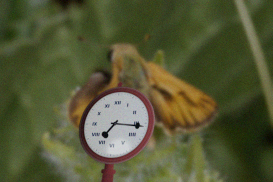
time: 7:16
